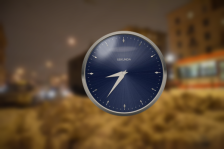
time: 8:36
